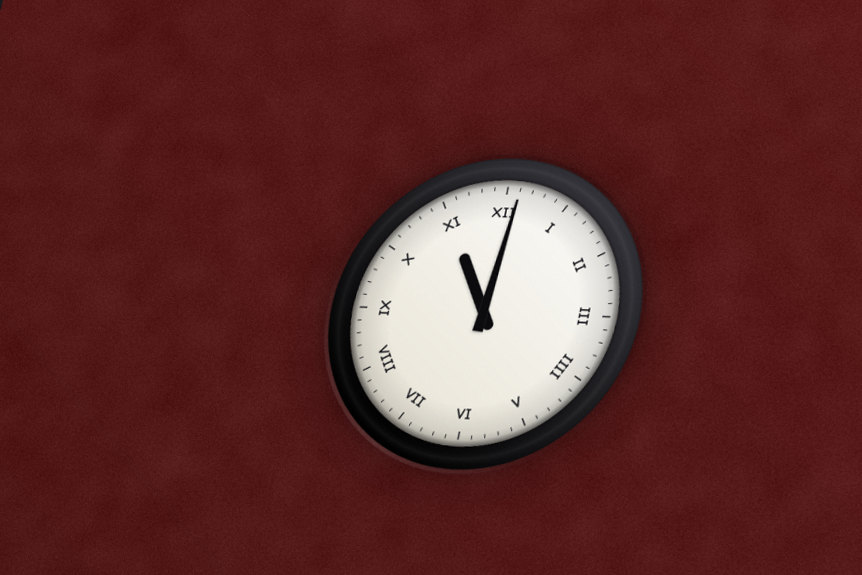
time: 11:01
